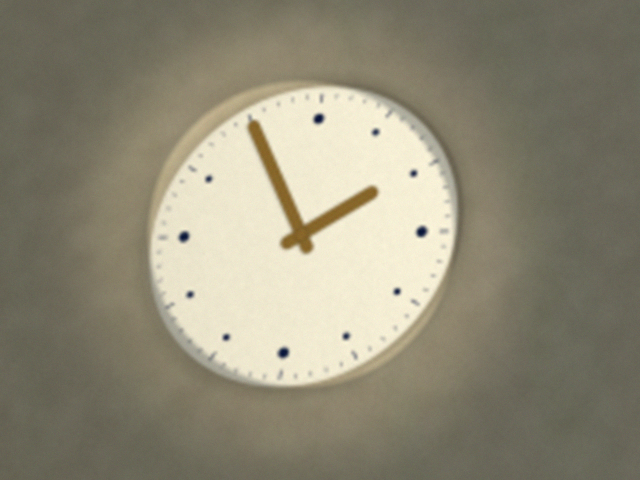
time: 1:55
